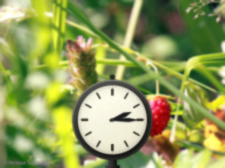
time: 2:15
